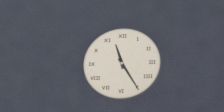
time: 11:25
